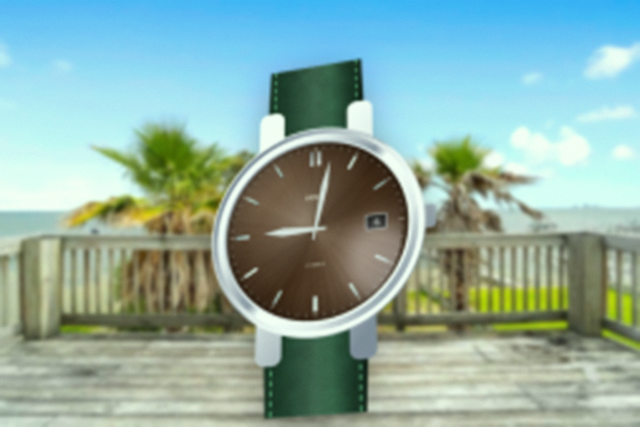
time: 9:02
